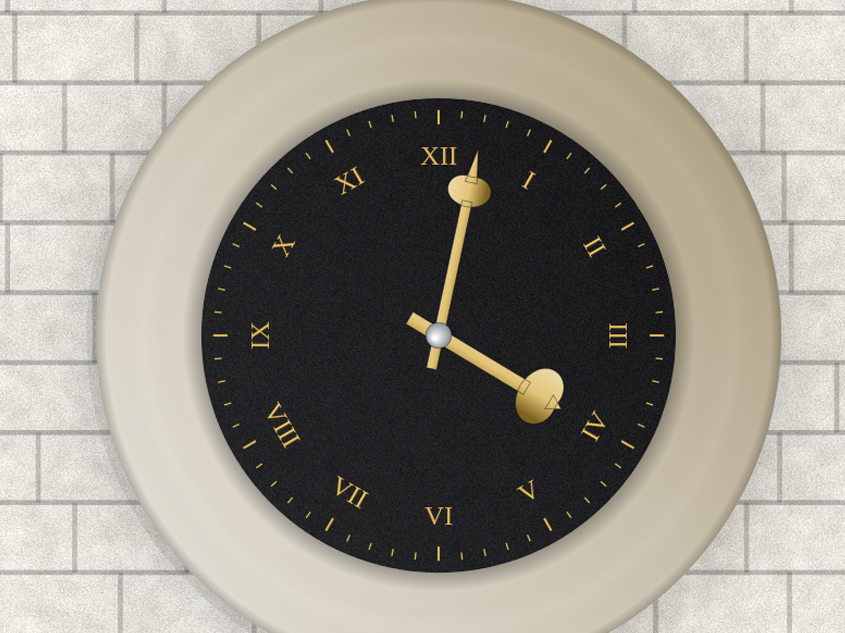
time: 4:02
